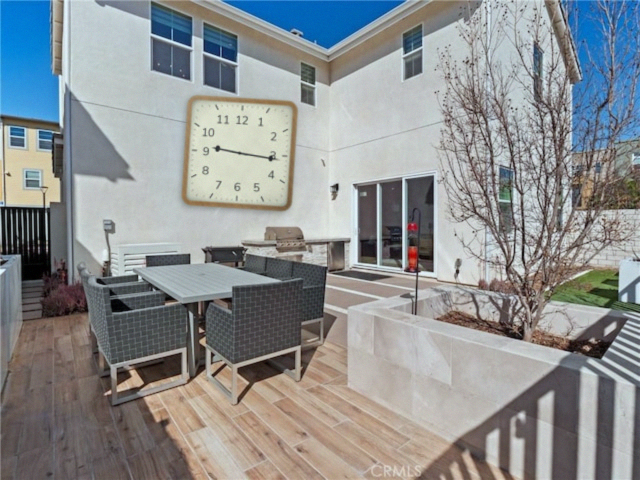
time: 9:16
